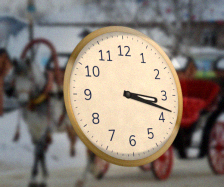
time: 3:18
